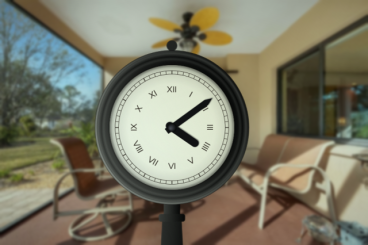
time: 4:09
